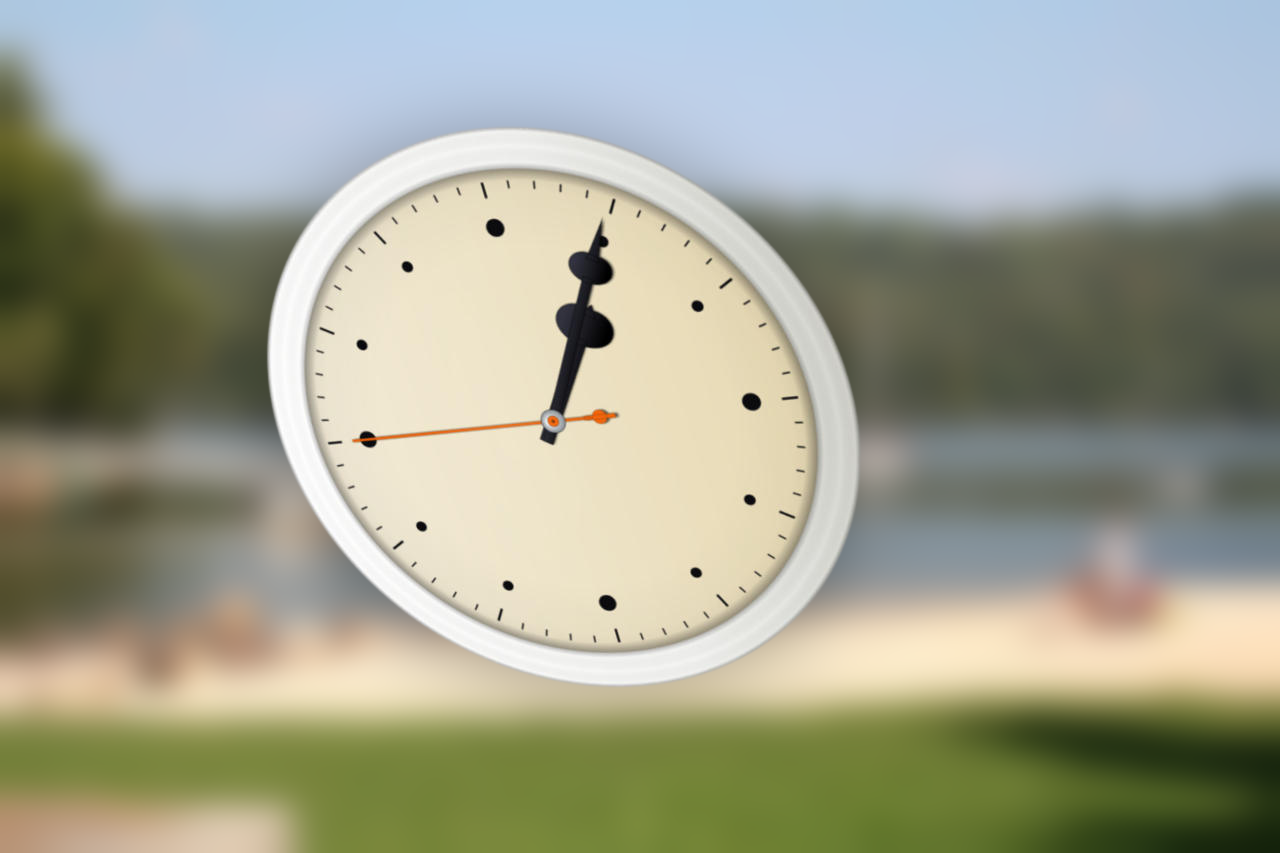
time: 1:04:45
